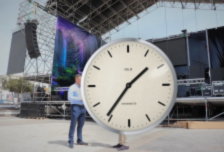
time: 1:36
